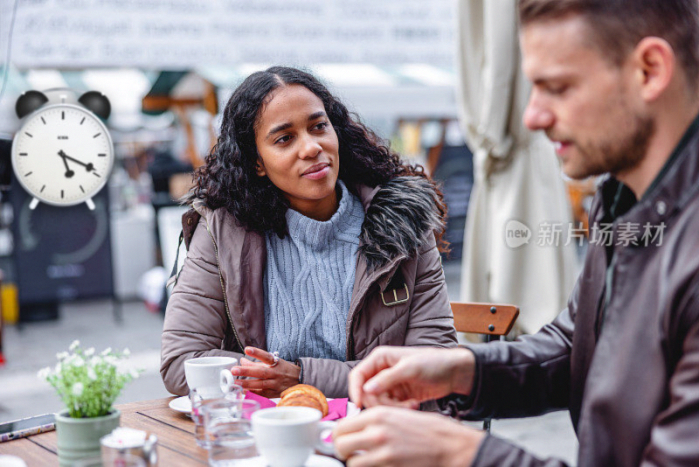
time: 5:19
